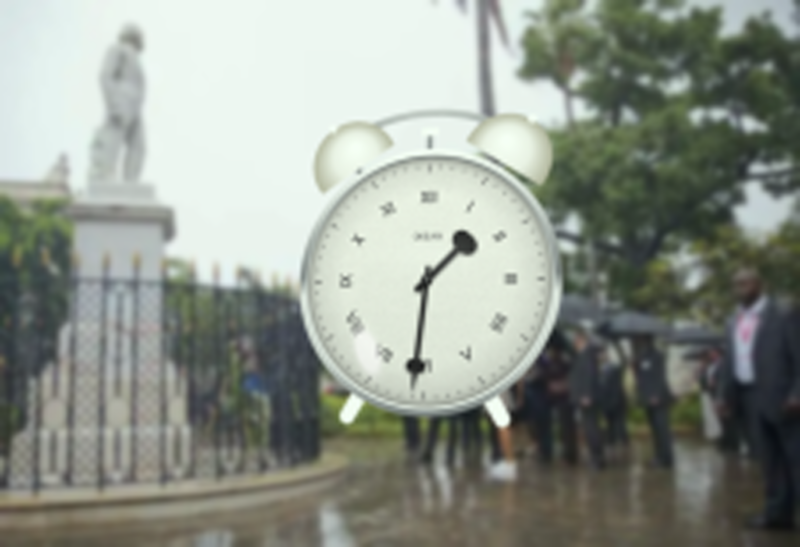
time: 1:31
